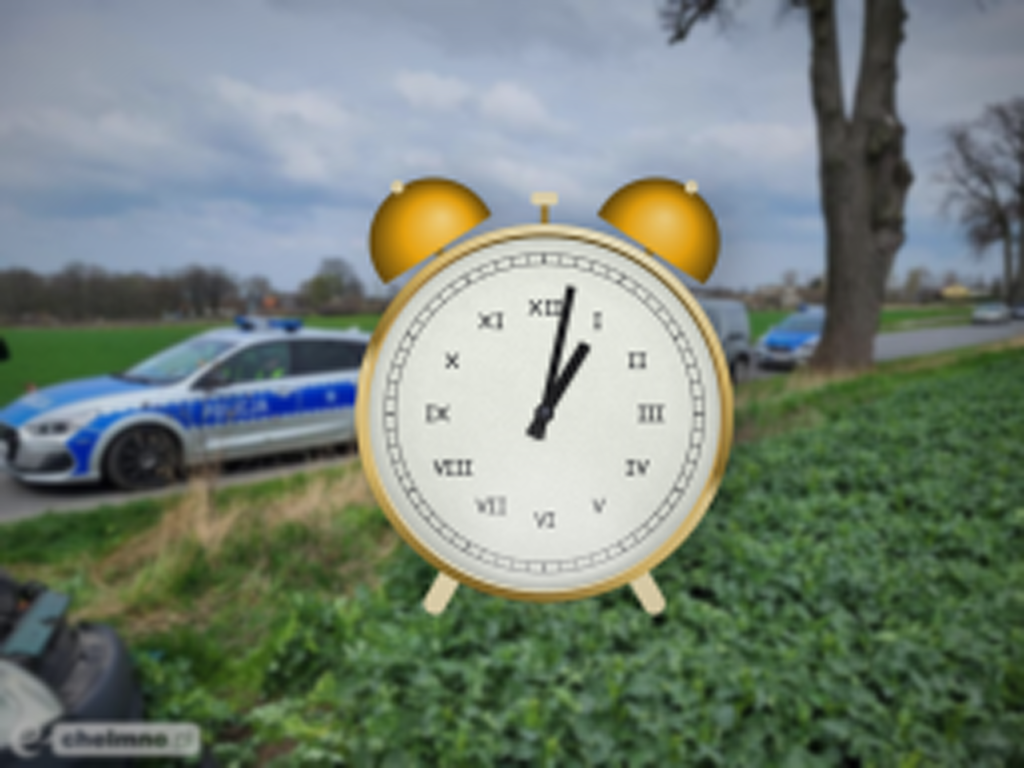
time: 1:02
